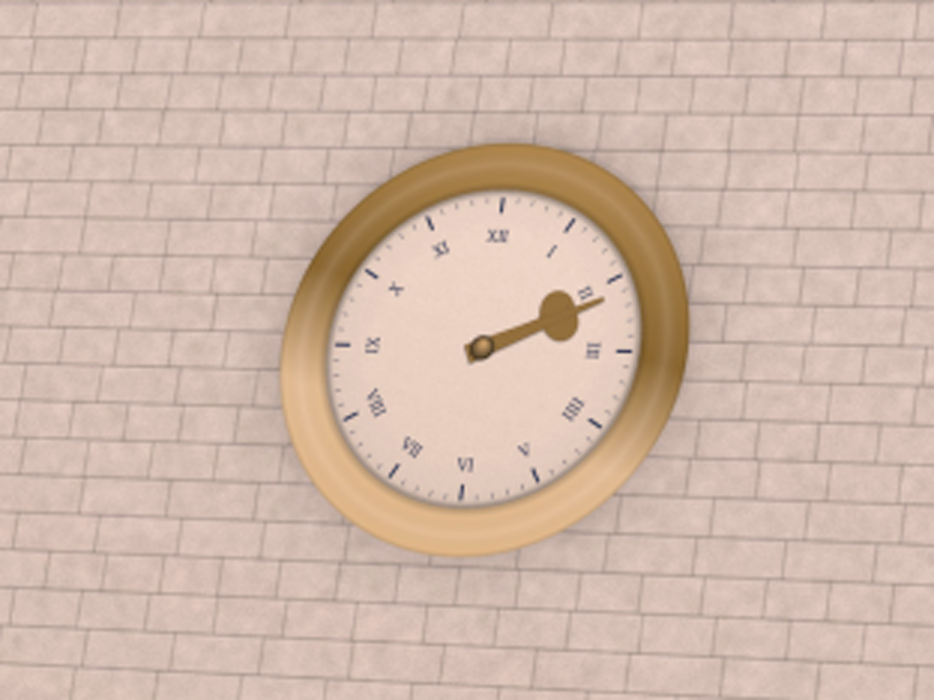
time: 2:11
